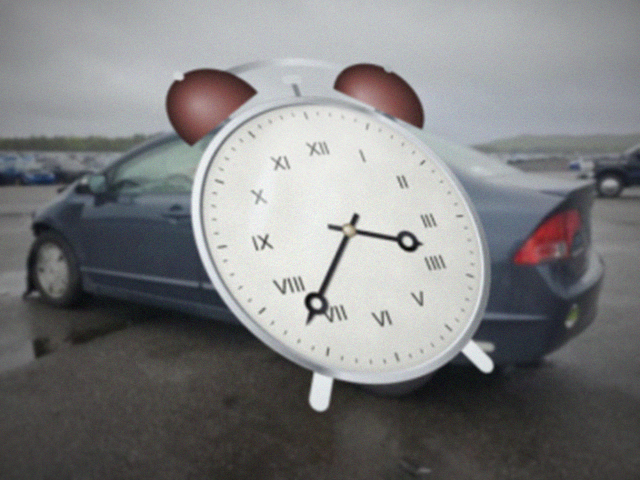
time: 3:37
